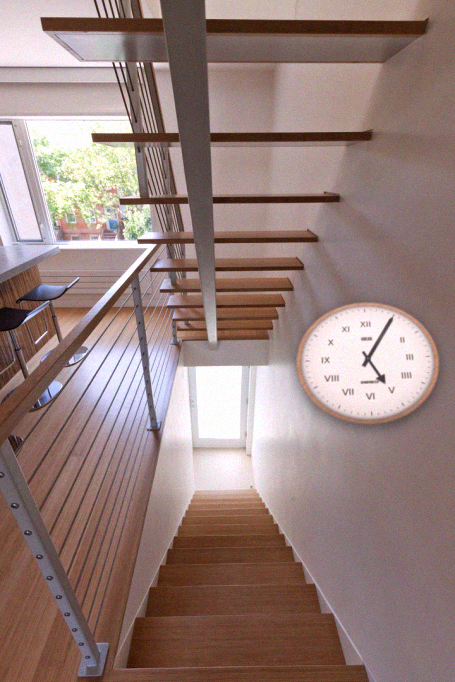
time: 5:05
